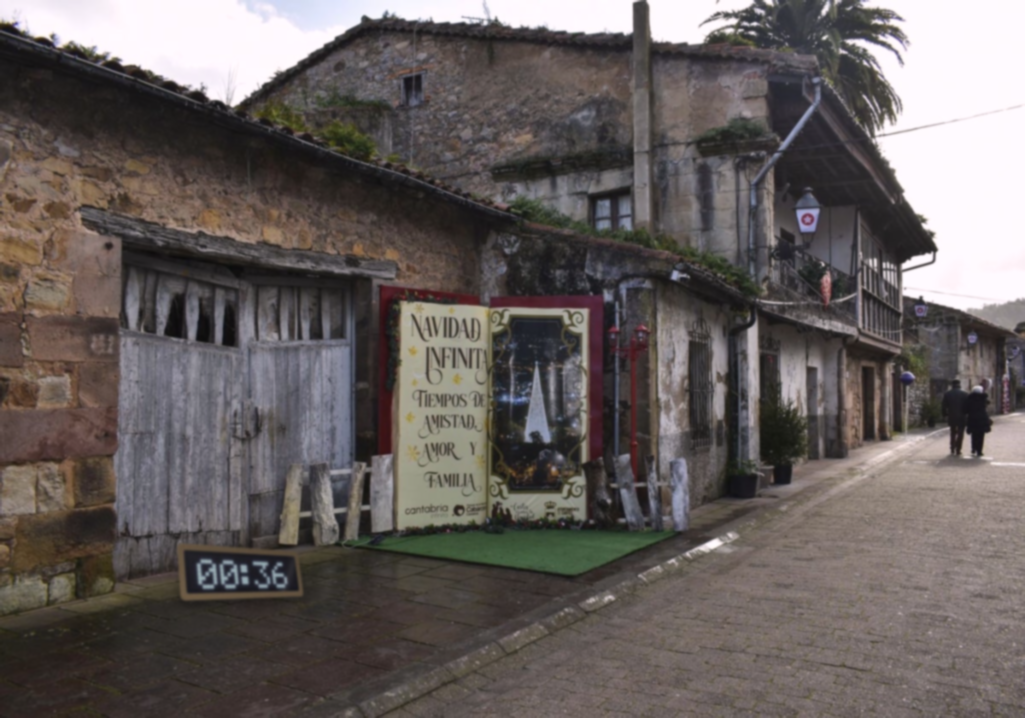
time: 0:36
